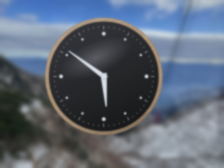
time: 5:51
